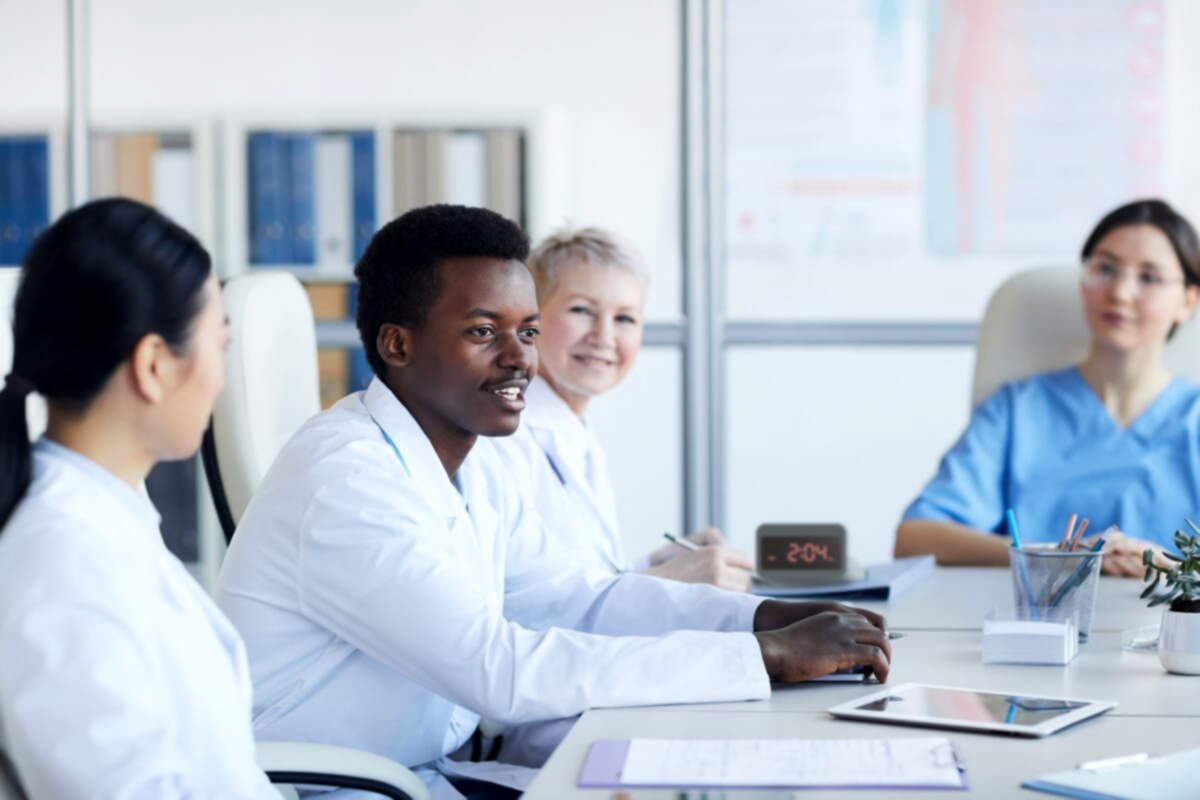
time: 2:04
